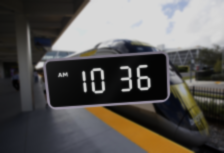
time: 10:36
